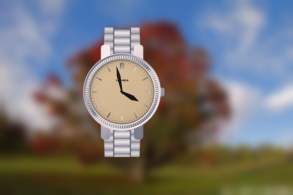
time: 3:58
